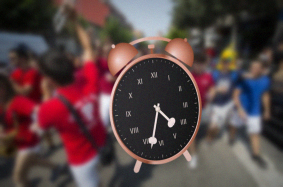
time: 4:33
